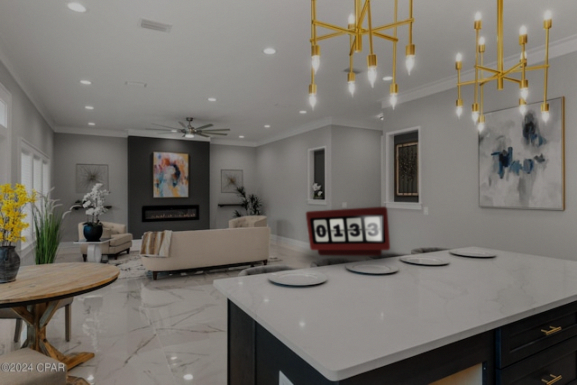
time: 1:33
